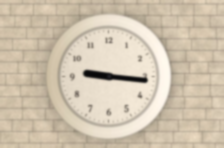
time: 9:16
